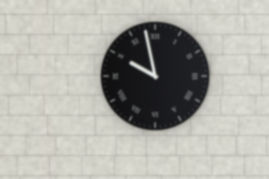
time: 9:58
